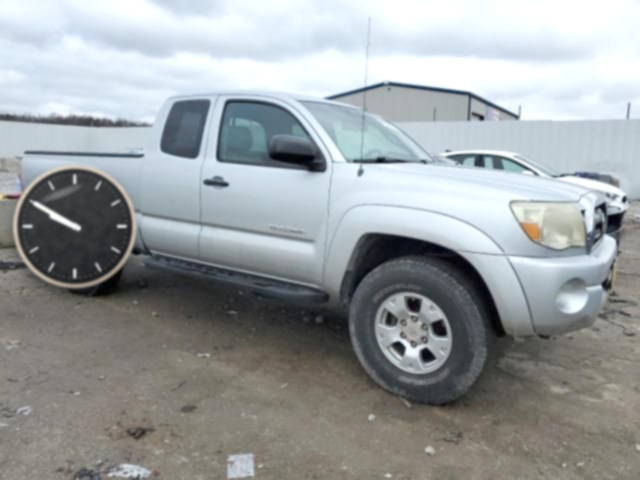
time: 9:50
